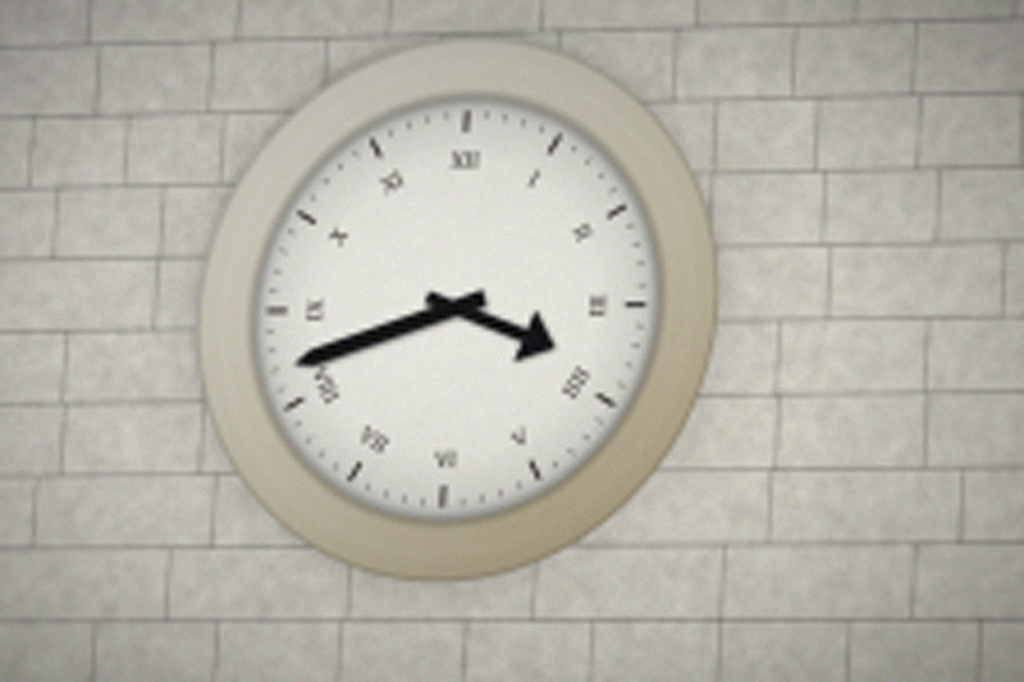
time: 3:42
